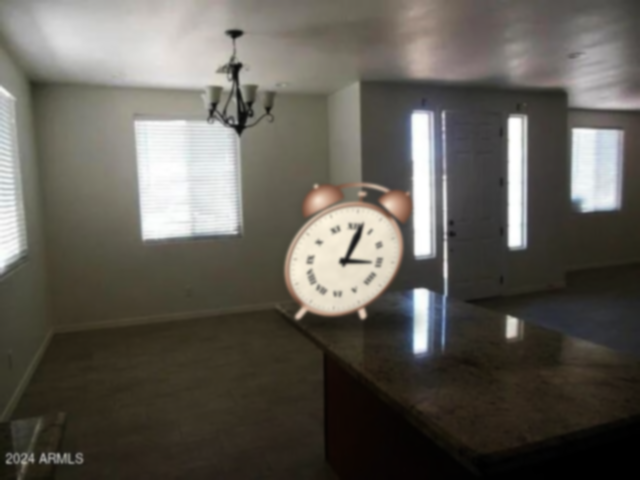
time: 3:02
